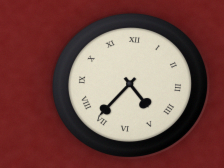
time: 4:36
